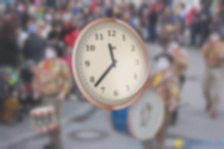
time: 11:38
